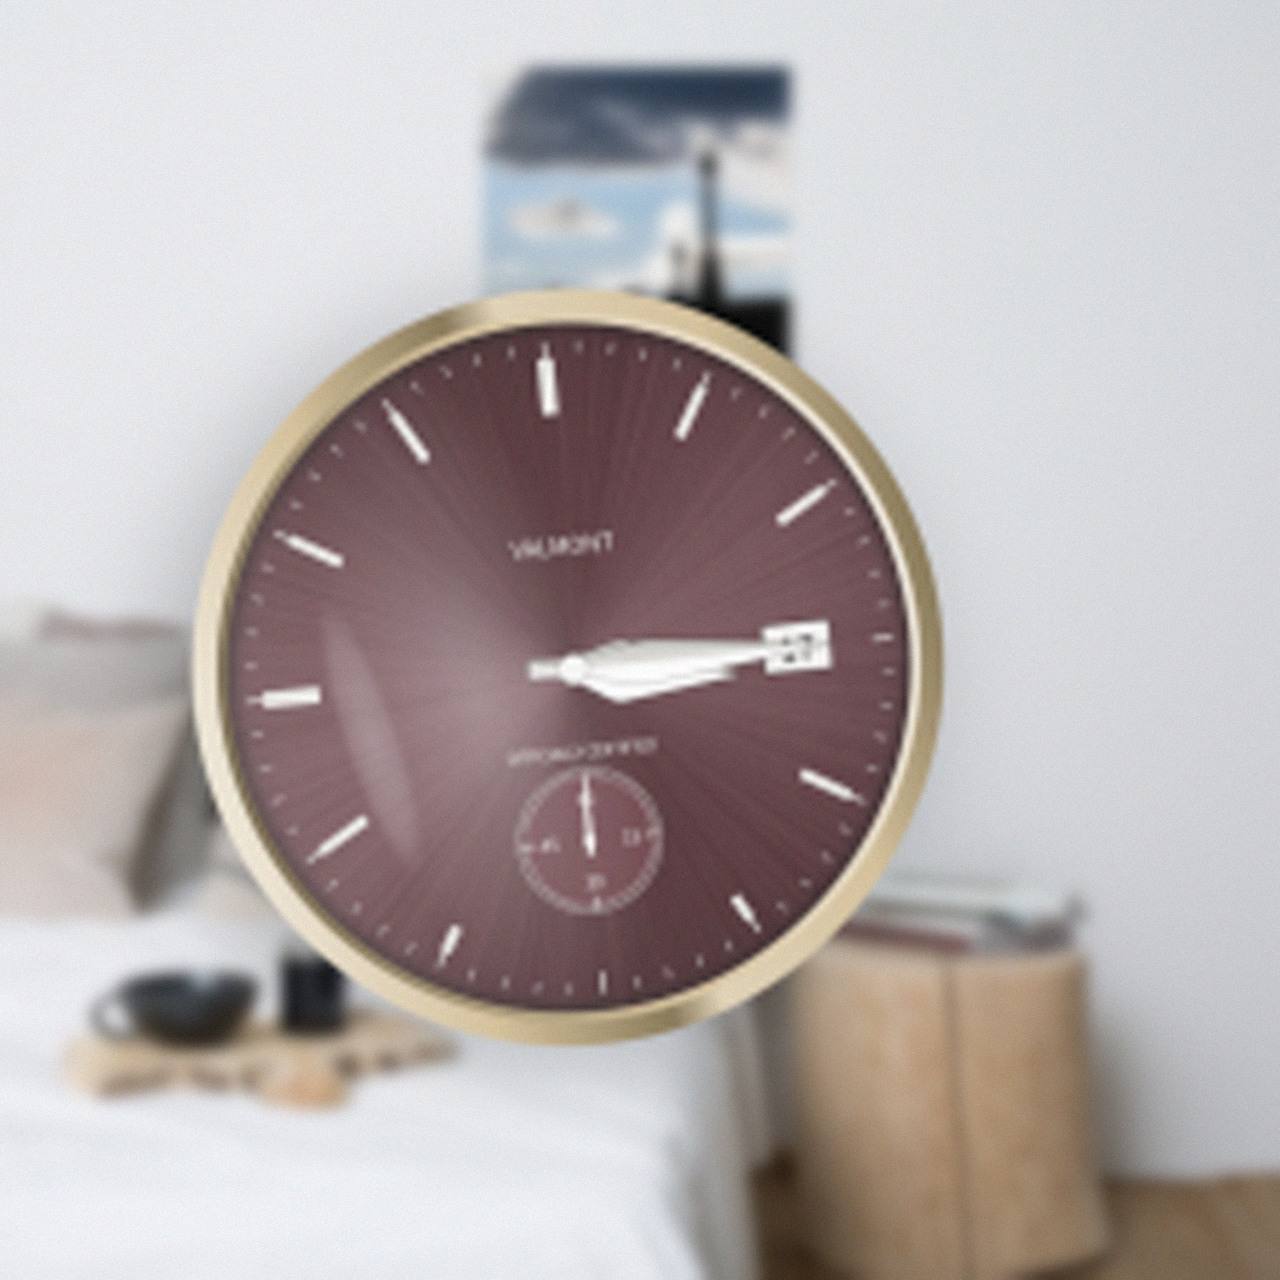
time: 3:15
